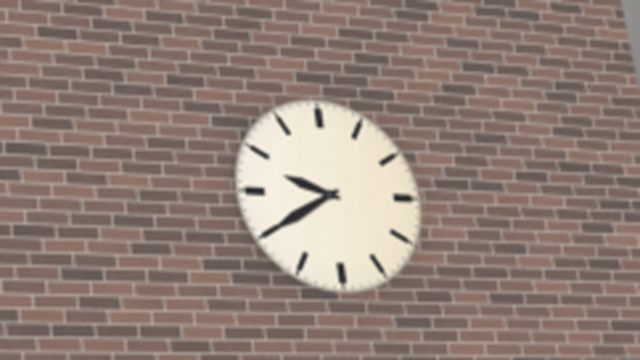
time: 9:40
